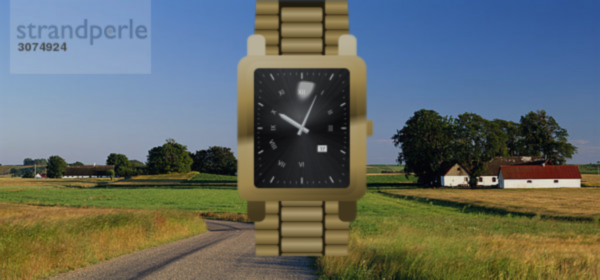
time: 10:04
